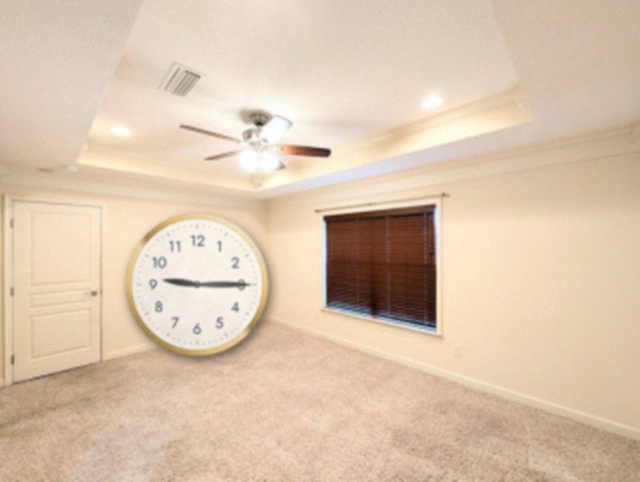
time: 9:15
